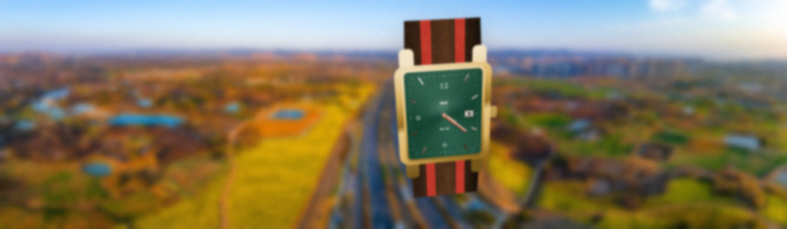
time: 4:22
